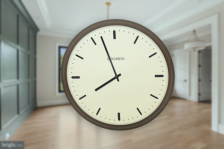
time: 7:57
